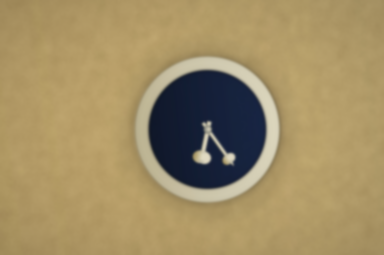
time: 6:24
